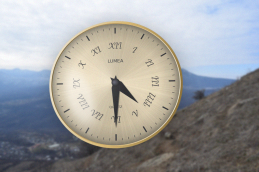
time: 4:30
